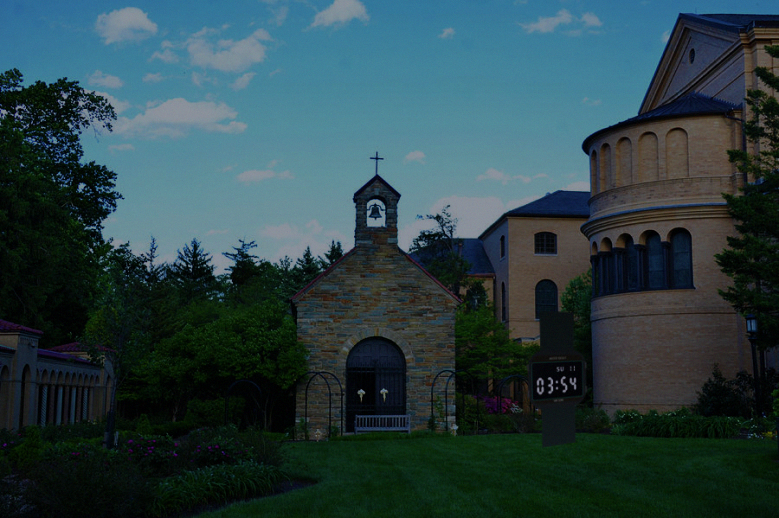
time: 3:54
